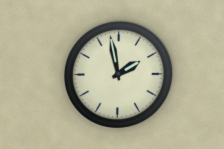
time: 1:58
